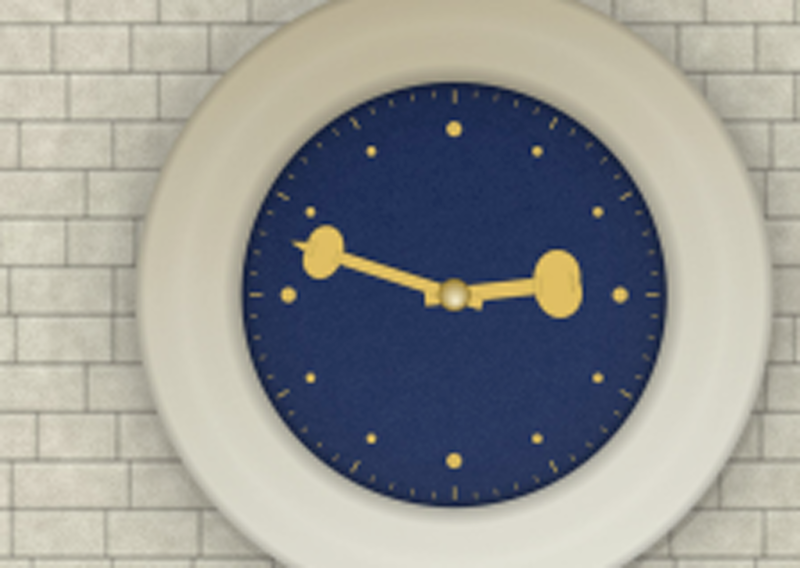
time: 2:48
